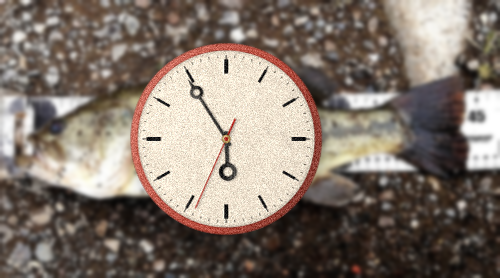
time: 5:54:34
